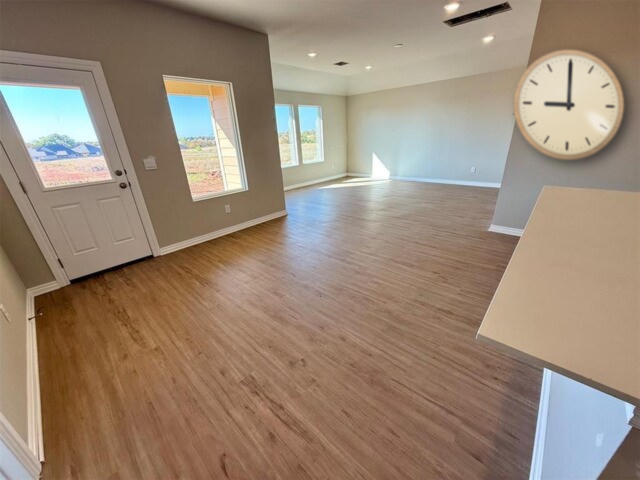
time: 9:00
